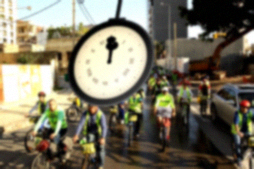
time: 11:59
